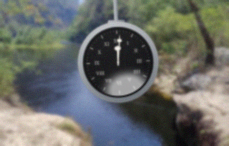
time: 12:01
